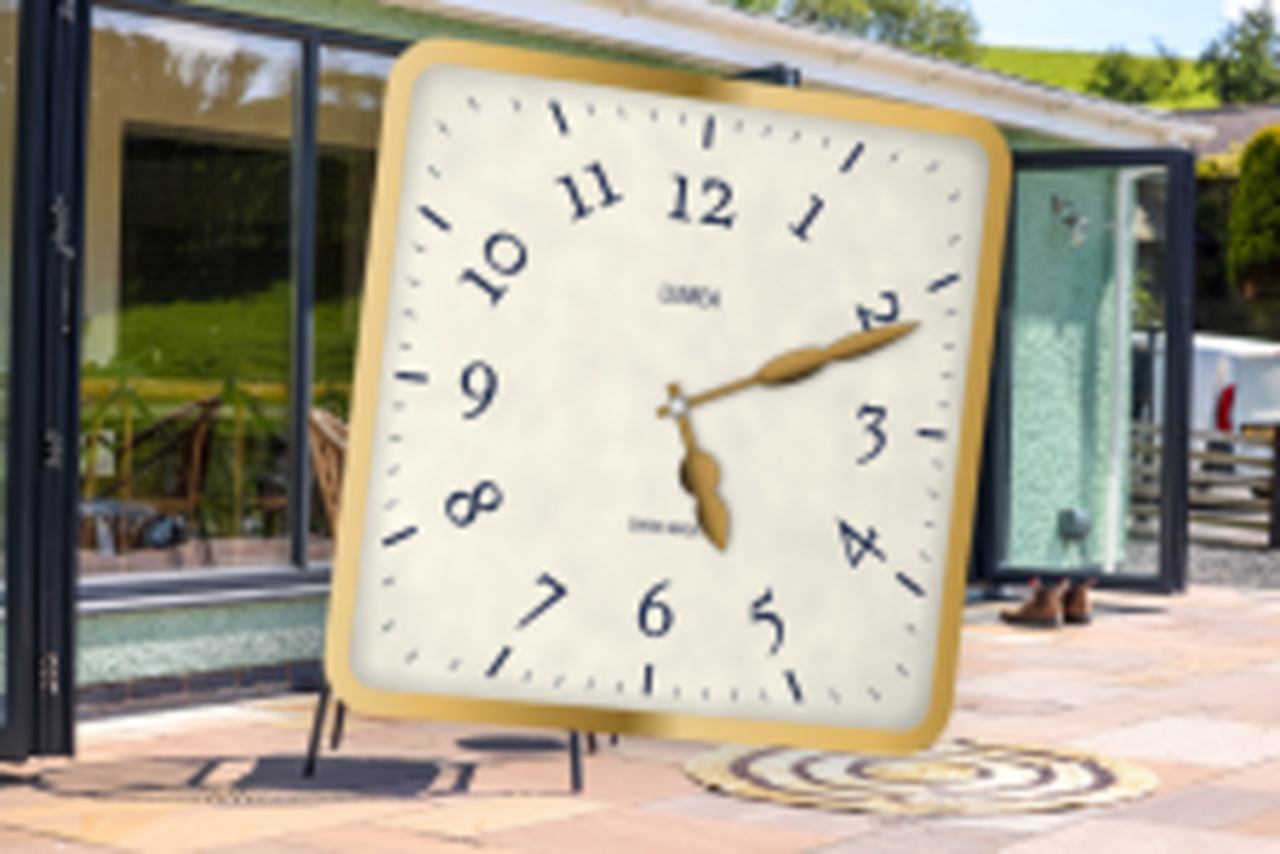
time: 5:11
